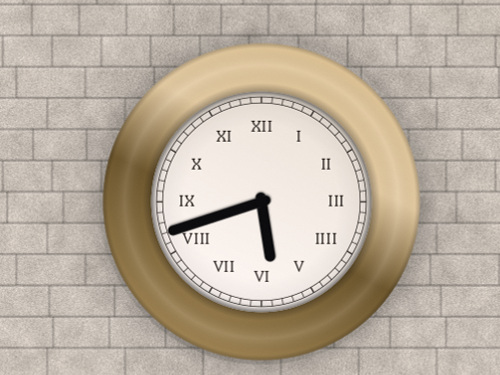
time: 5:42
